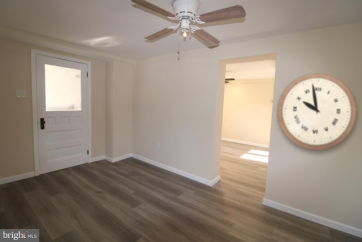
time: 9:58
